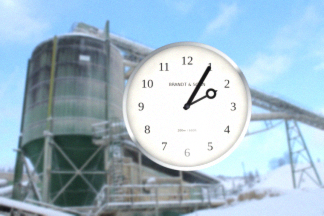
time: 2:05
